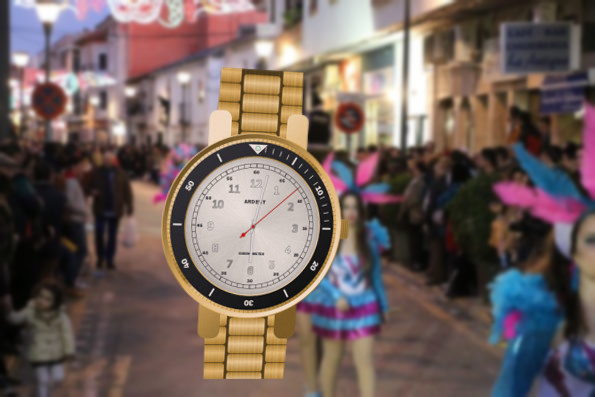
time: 6:02:08
